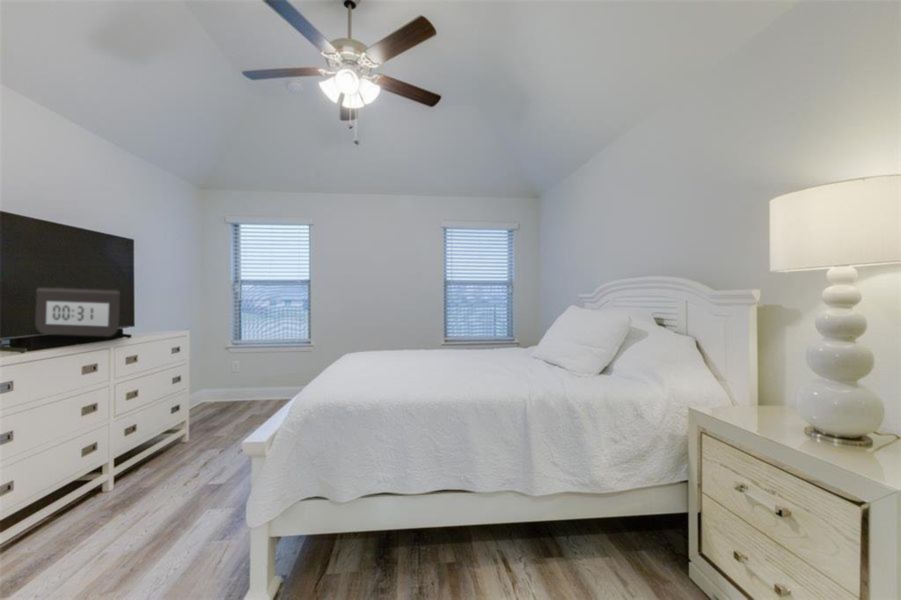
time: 0:31
